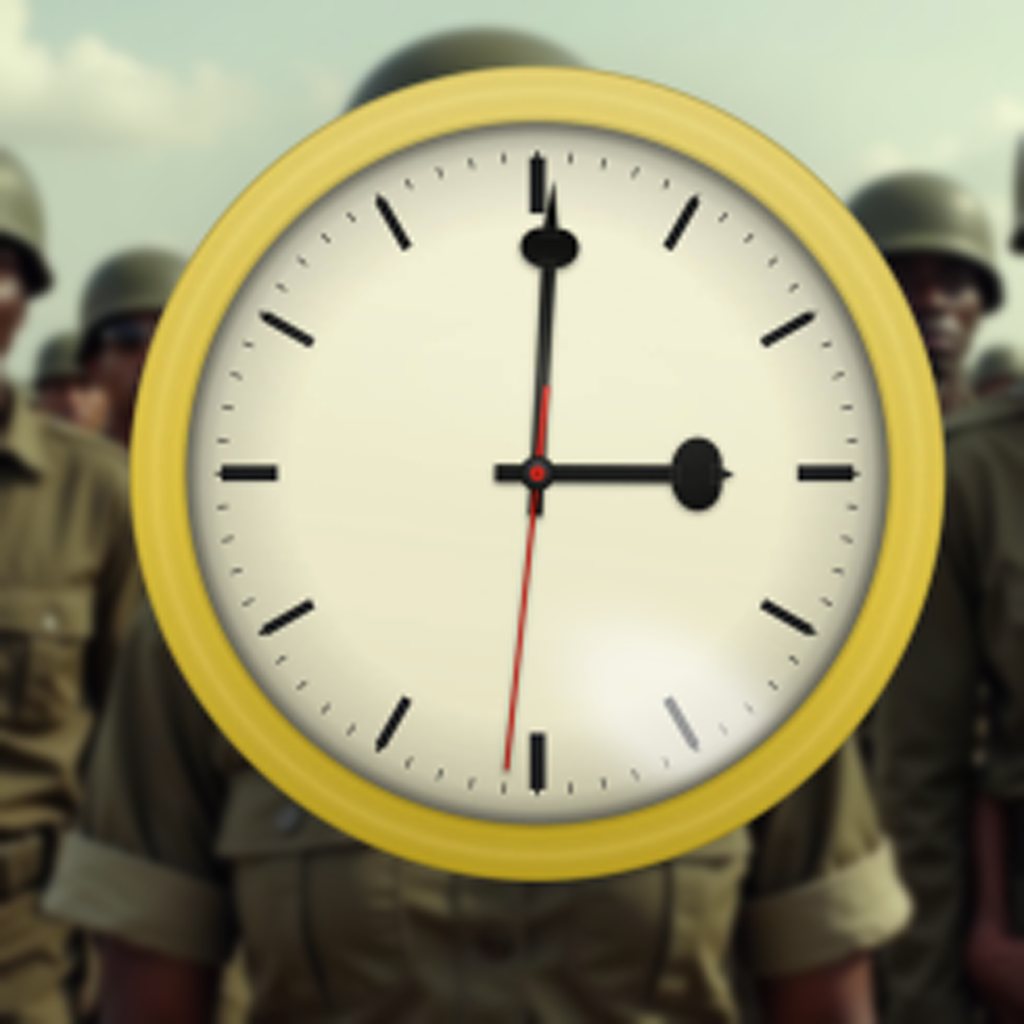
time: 3:00:31
